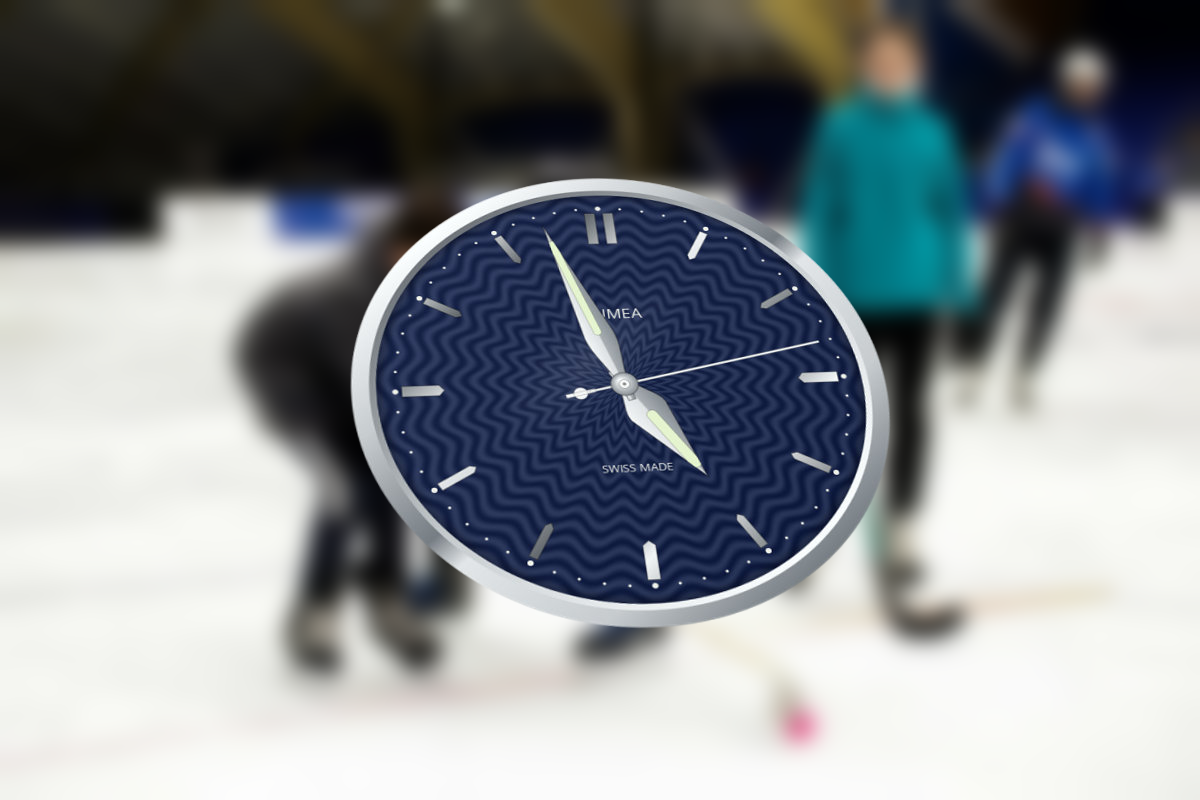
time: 4:57:13
